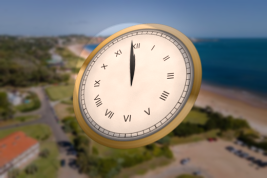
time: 11:59
